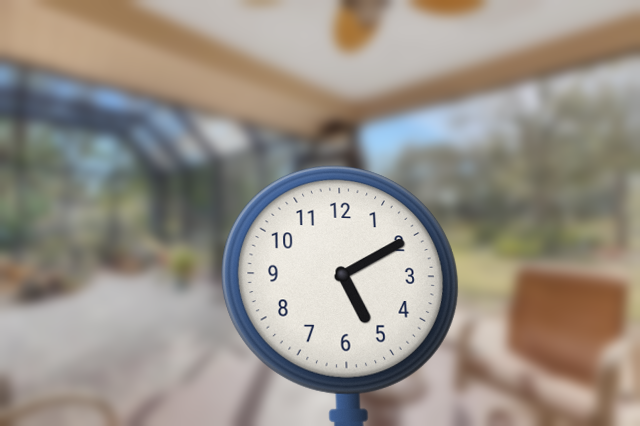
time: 5:10
